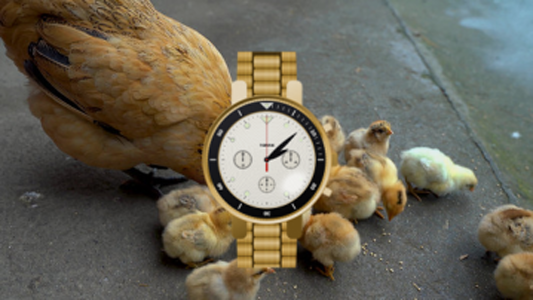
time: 2:08
